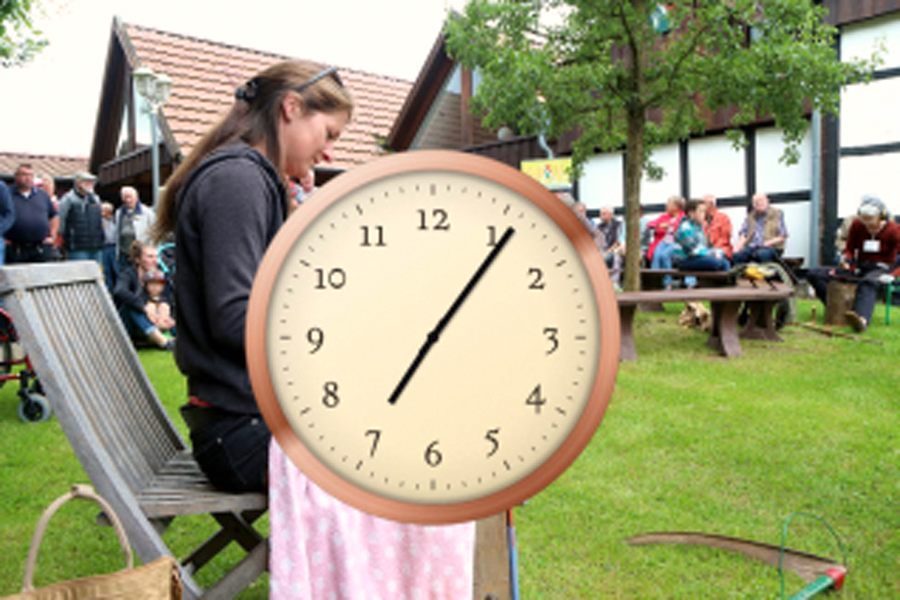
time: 7:06
